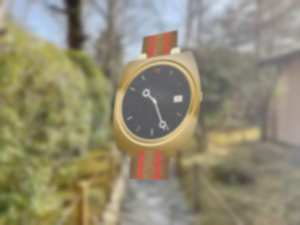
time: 10:26
